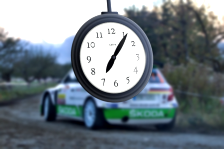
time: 7:06
